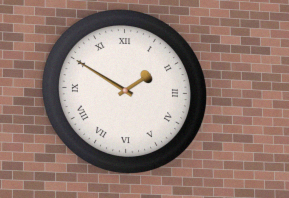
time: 1:50
